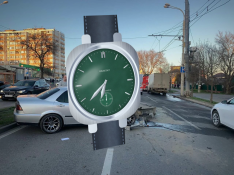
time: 6:38
